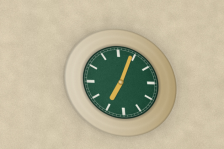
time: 7:04
